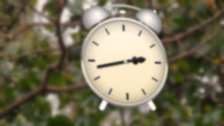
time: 2:43
